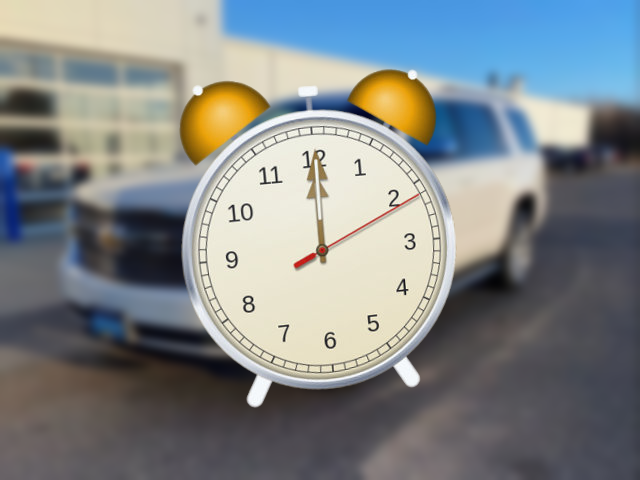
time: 12:00:11
